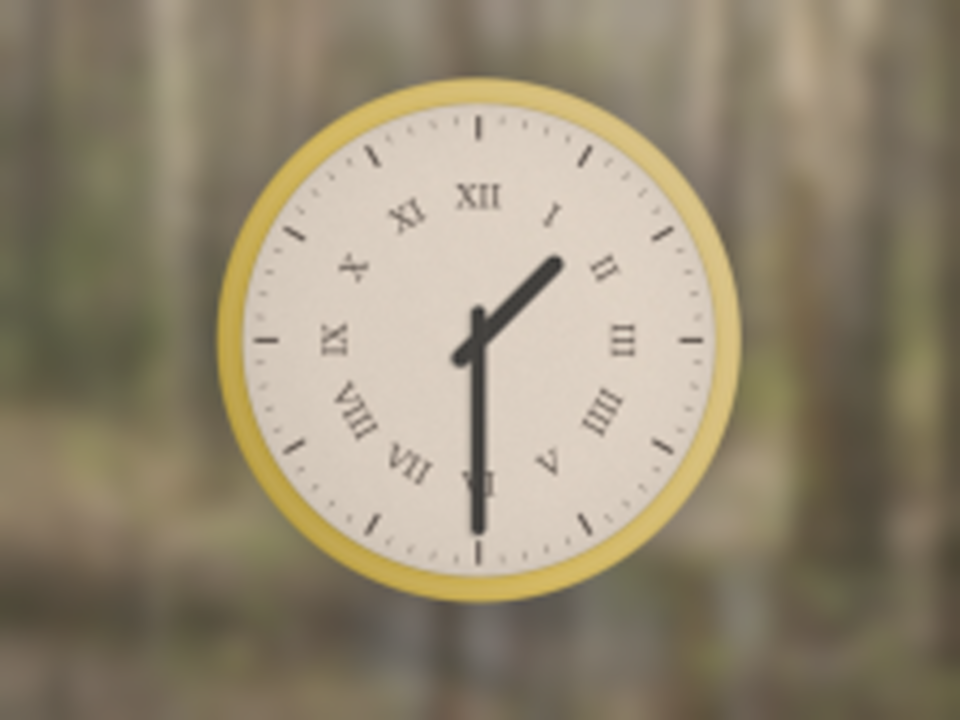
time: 1:30
